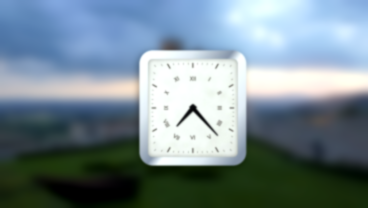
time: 7:23
